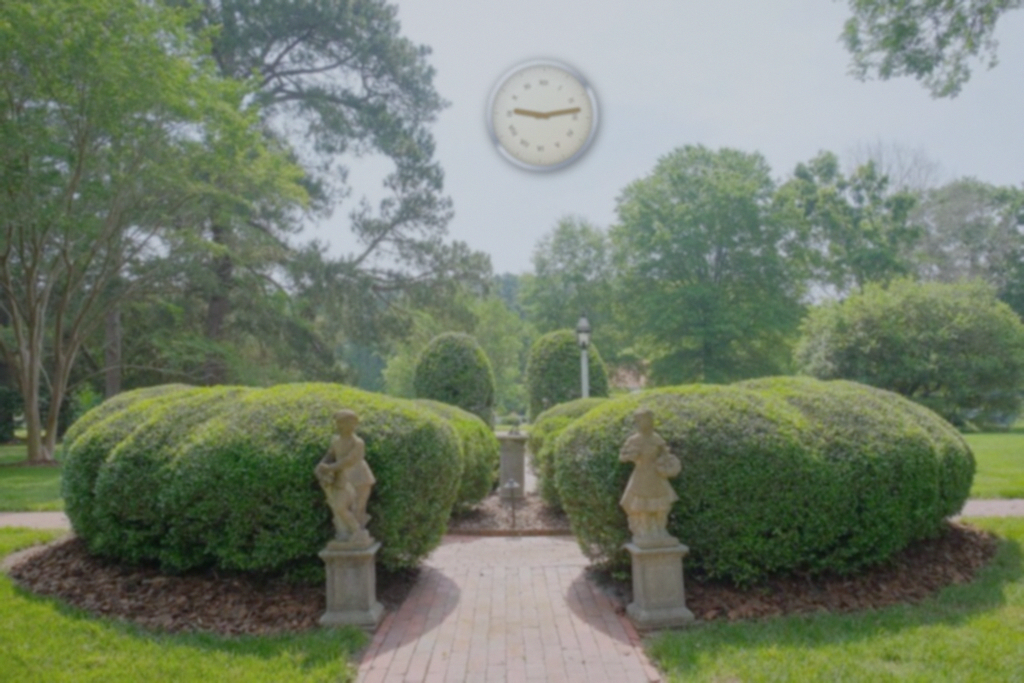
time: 9:13
